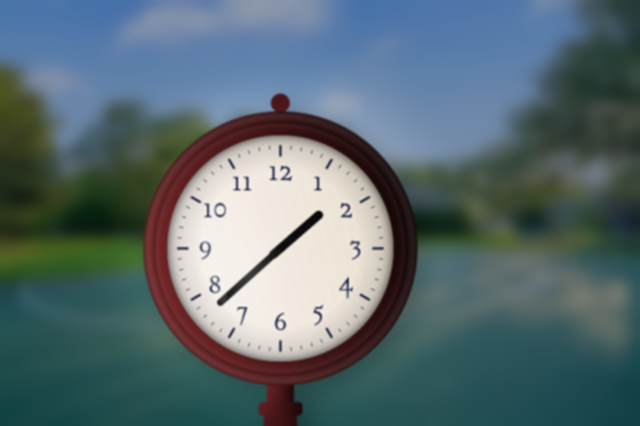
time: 1:38
